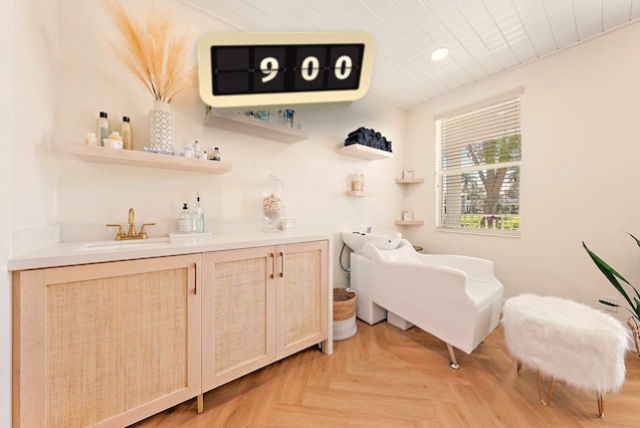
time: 9:00
